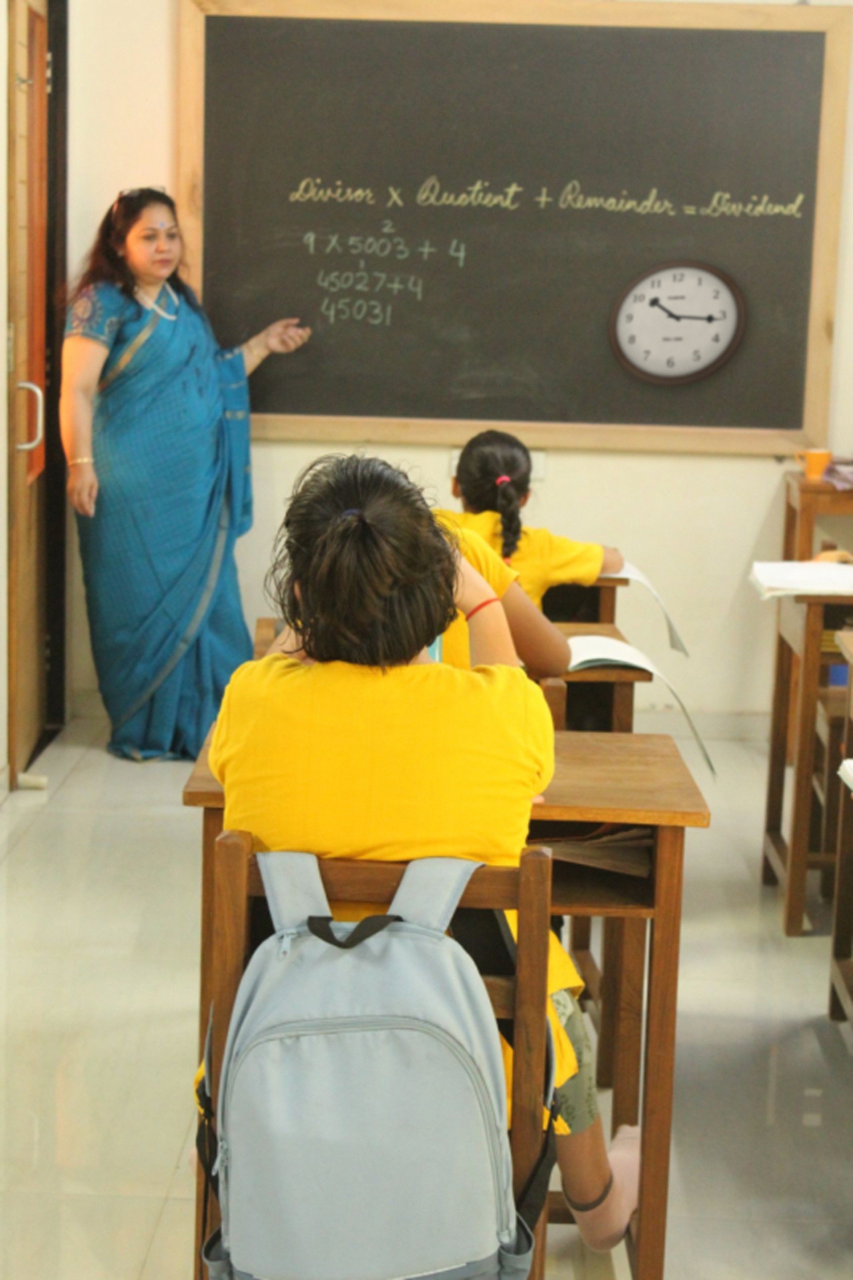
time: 10:16
